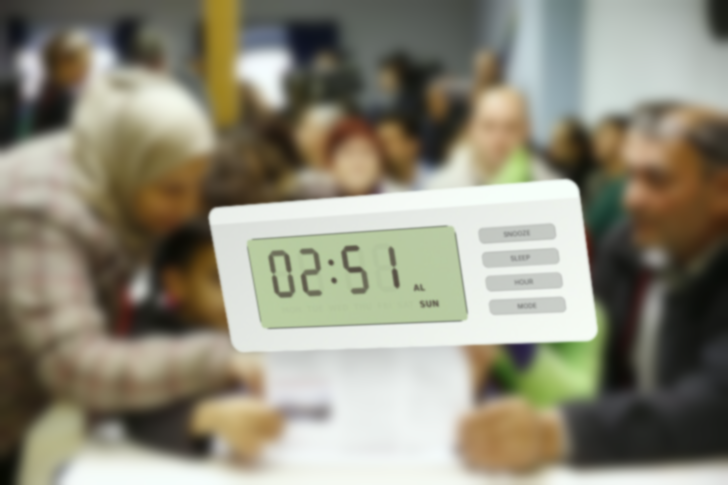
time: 2:51
